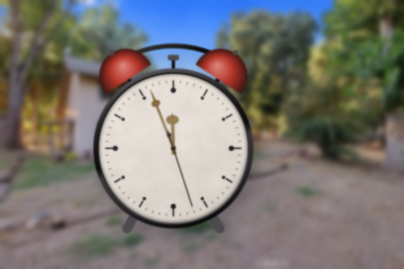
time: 11:56:27
